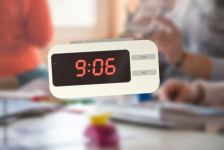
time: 9:06
